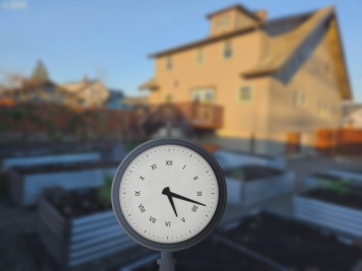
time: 5:18
